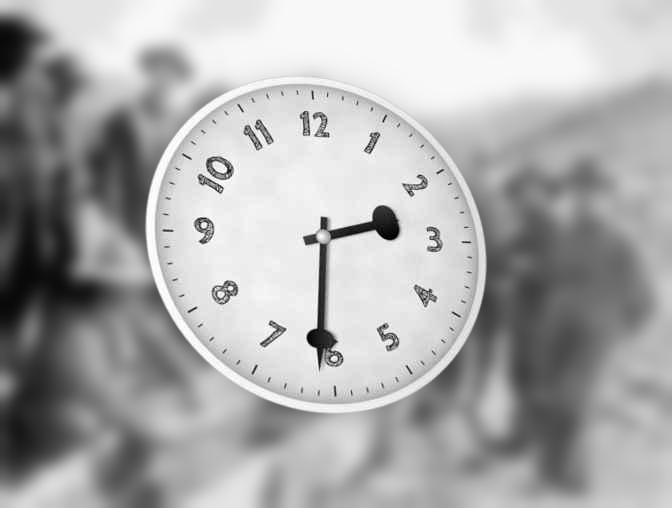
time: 2:31
